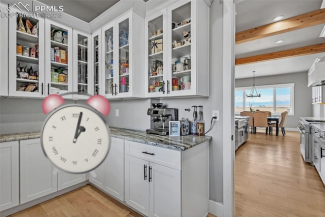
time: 1:02
